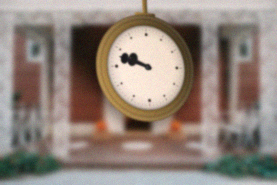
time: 9:48
